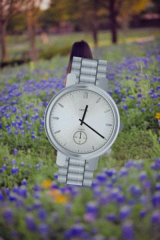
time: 12:20
